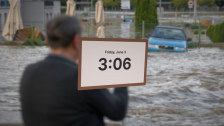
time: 3:06
